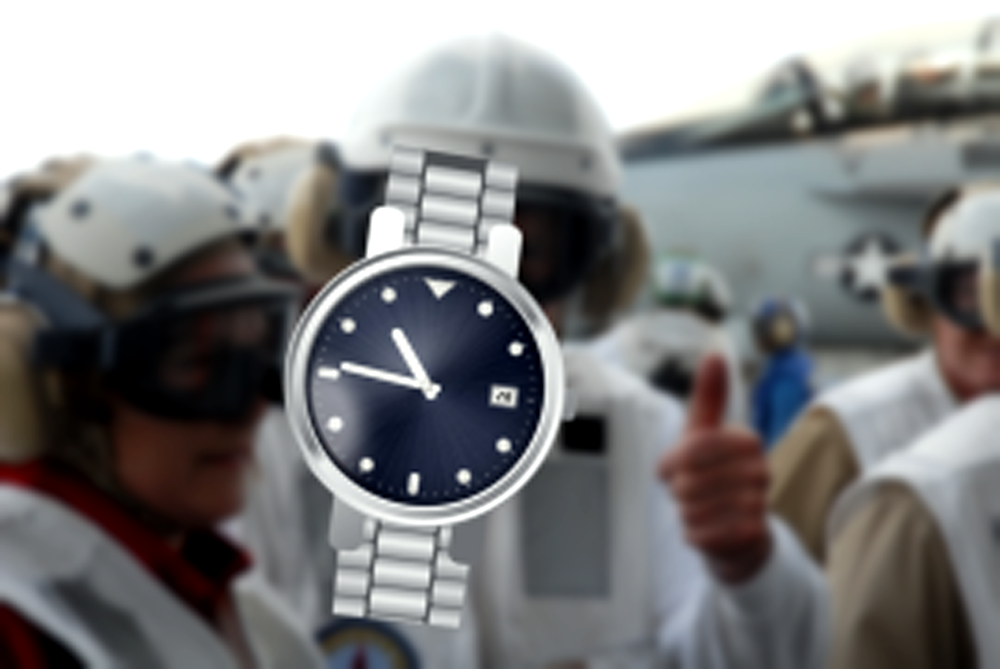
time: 10:46
